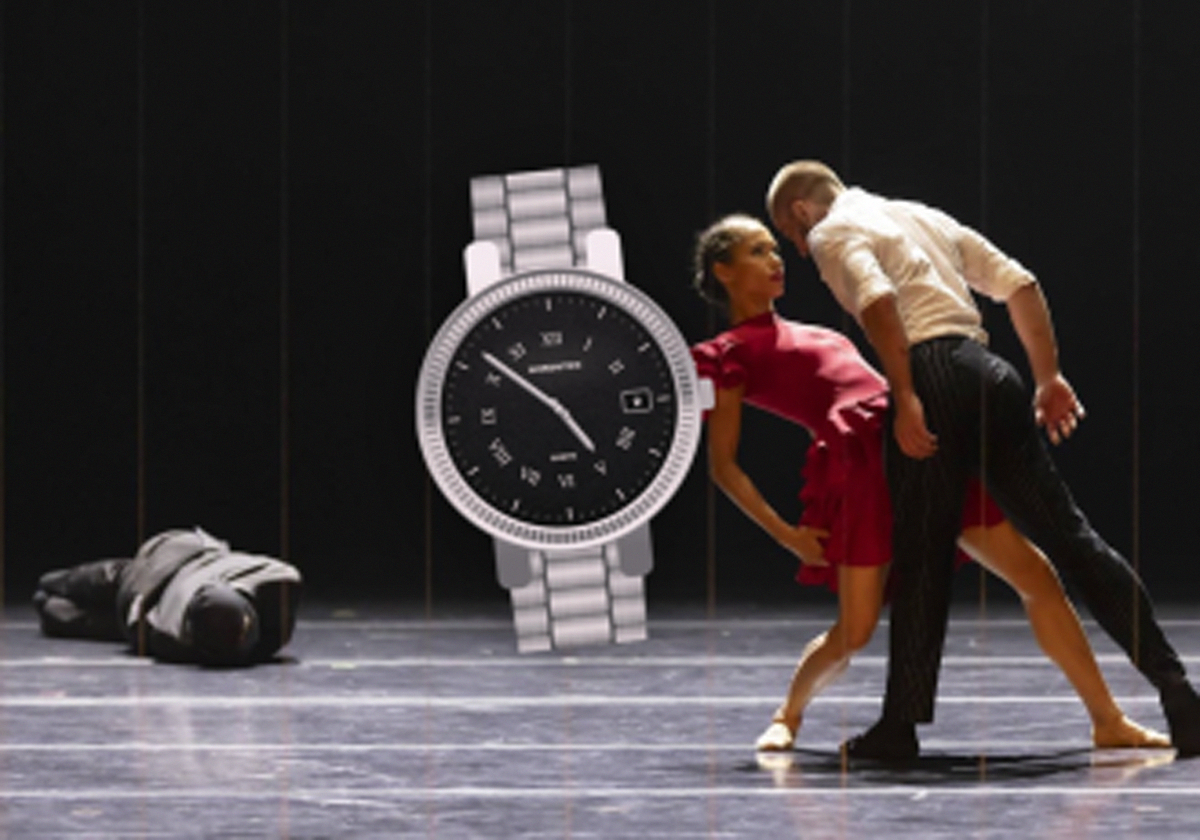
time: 4:52
